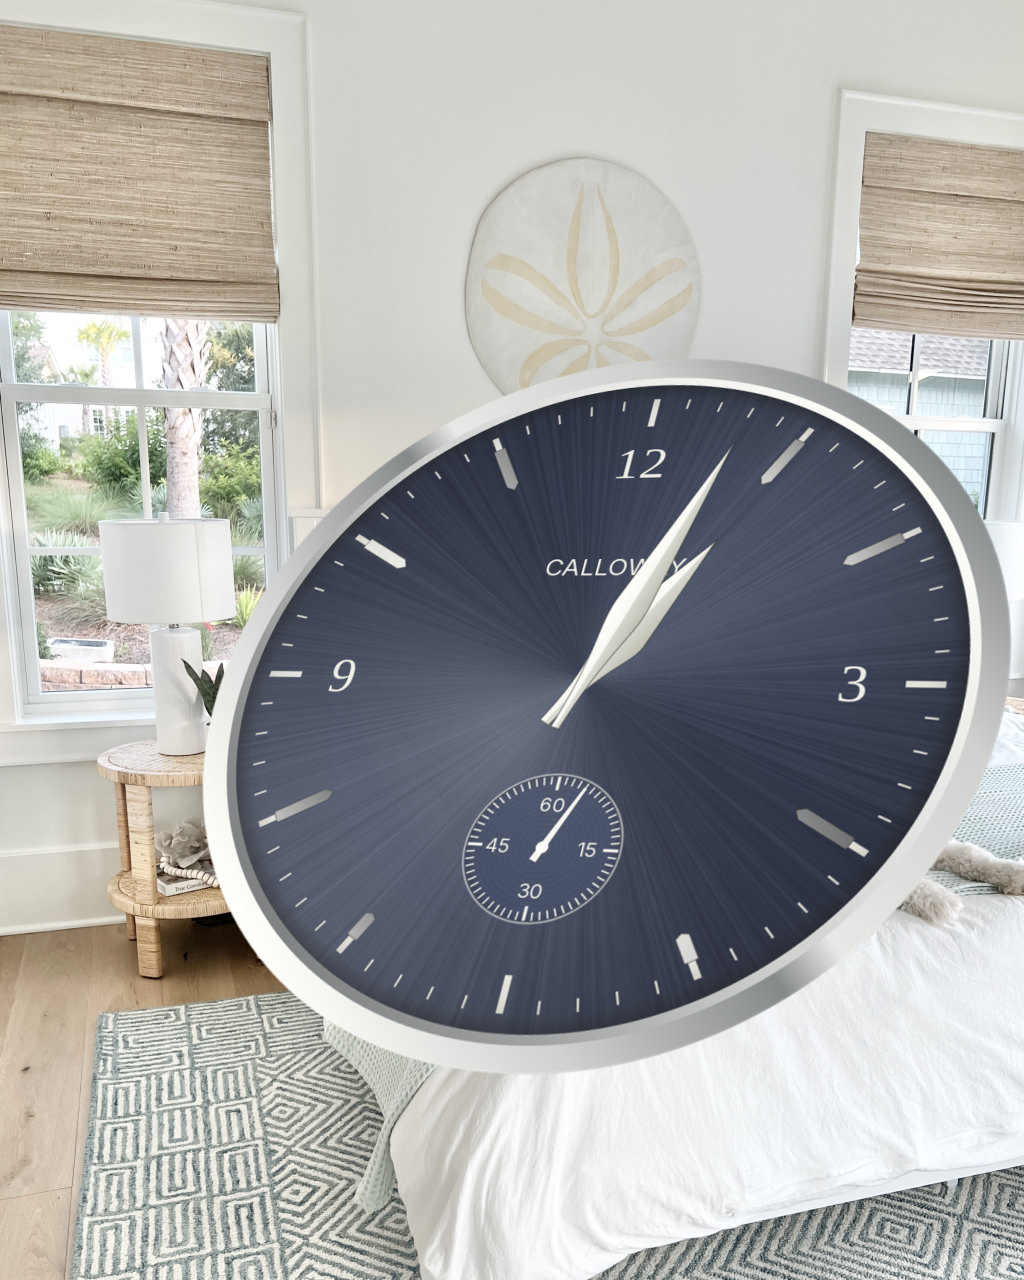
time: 1:03:04
